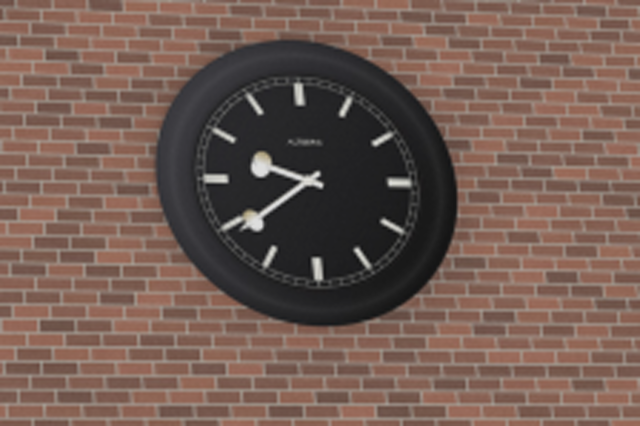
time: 9:39
